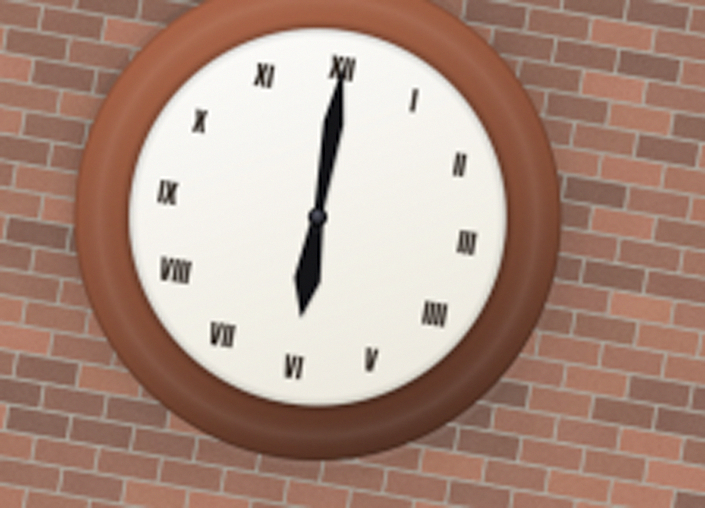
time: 6:00
